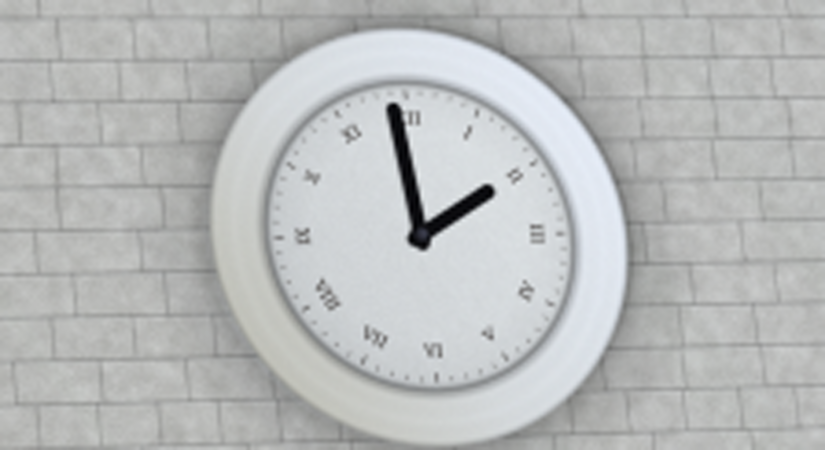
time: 1:59
